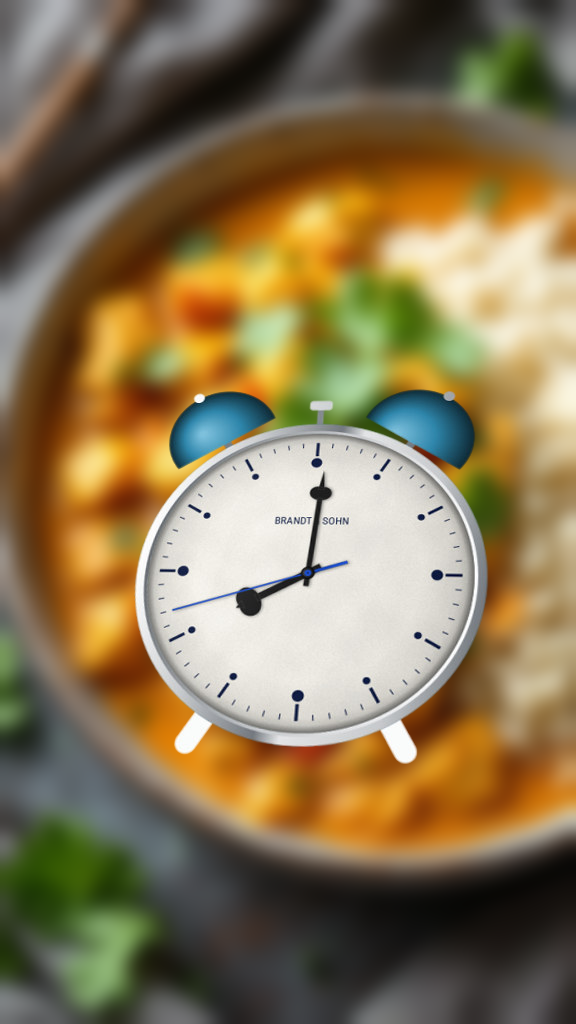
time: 8:00:42
